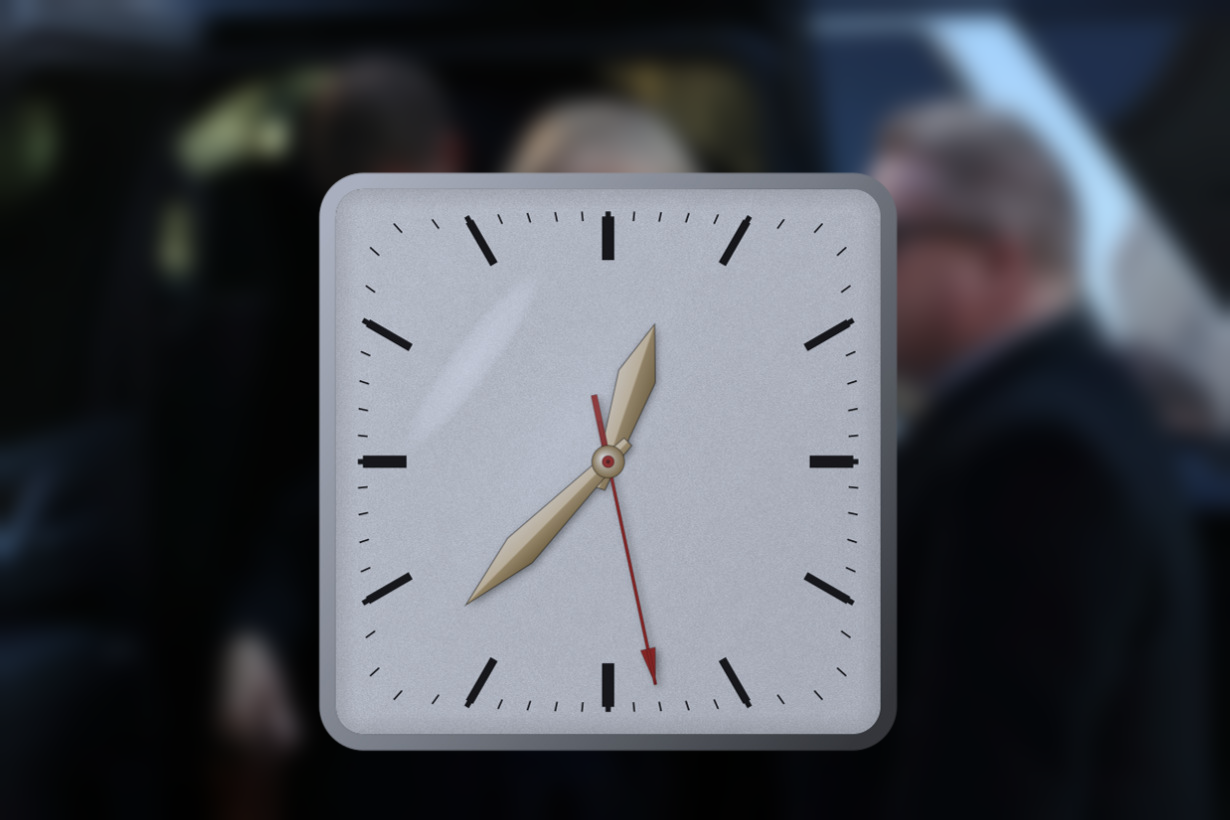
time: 12:37:28
